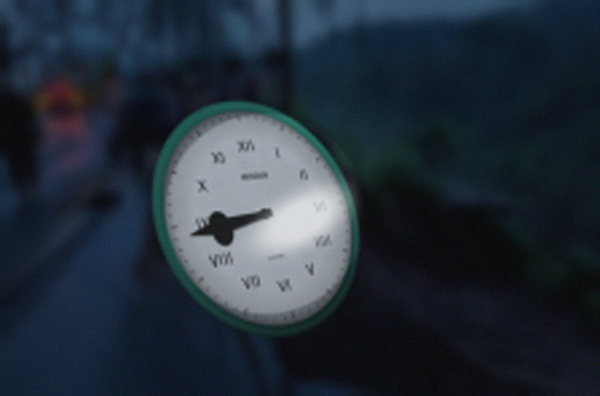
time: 8:44
